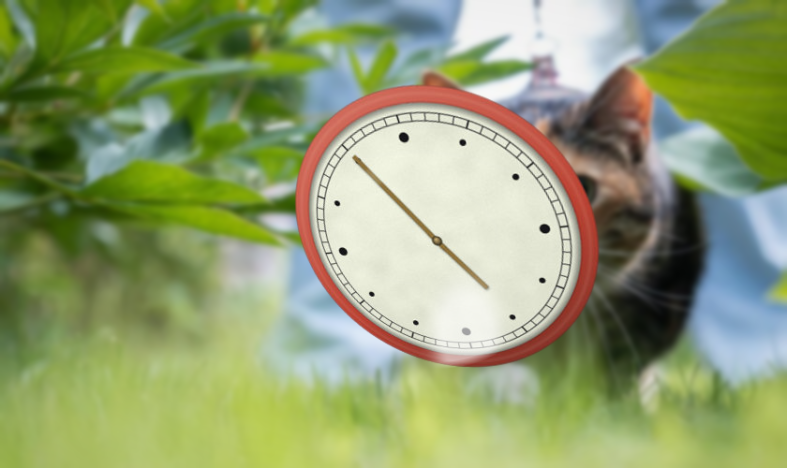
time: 4:55
